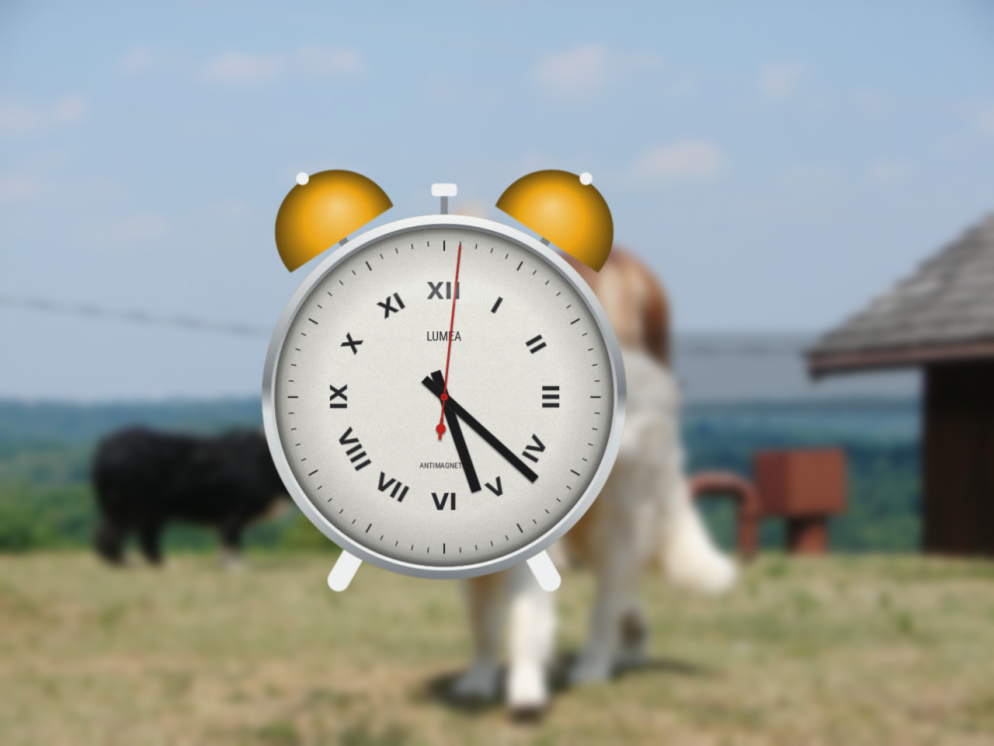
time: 5:22:01
